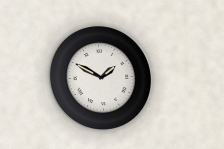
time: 1:50
